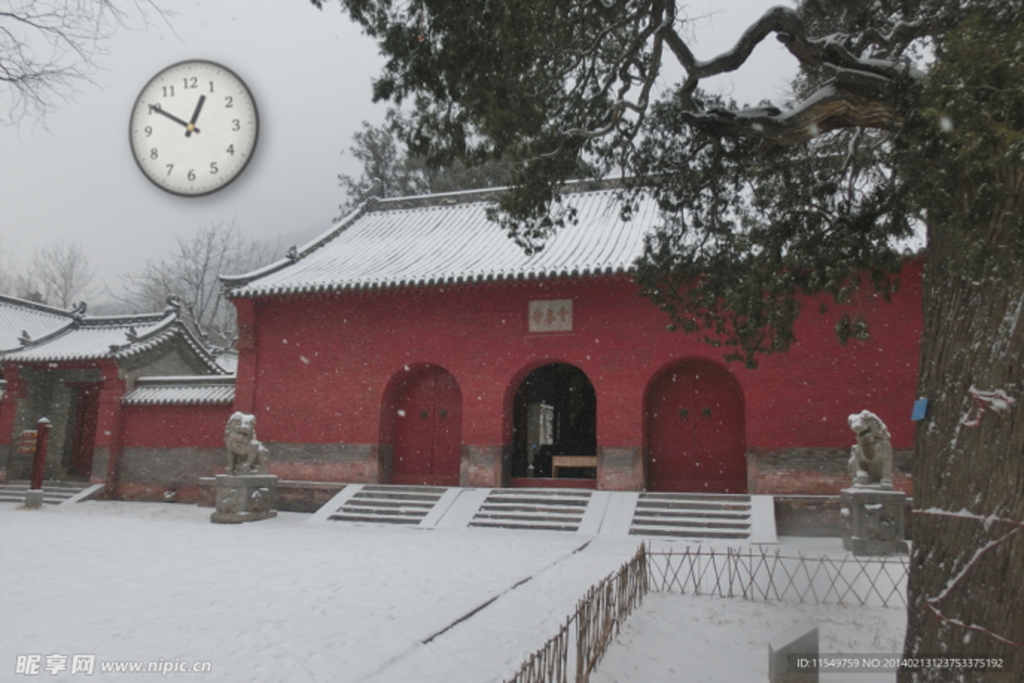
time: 12:50
